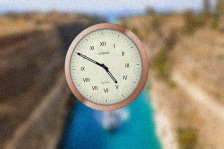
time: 4:50
